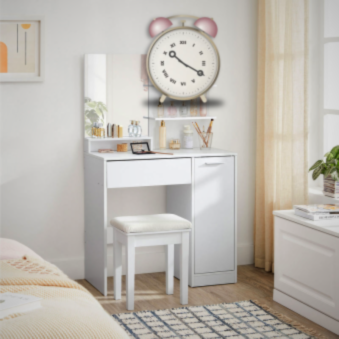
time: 10:20
